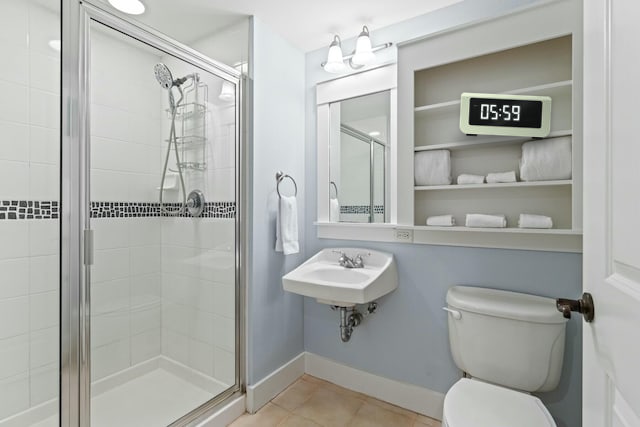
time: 5:59
